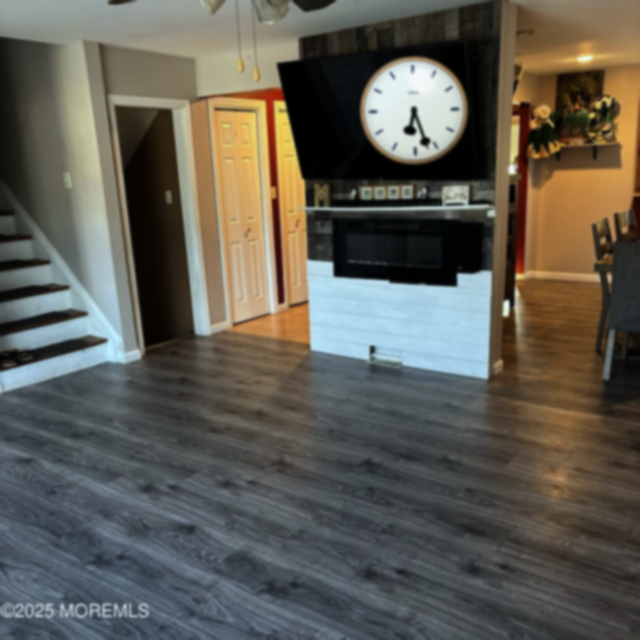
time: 6:27
